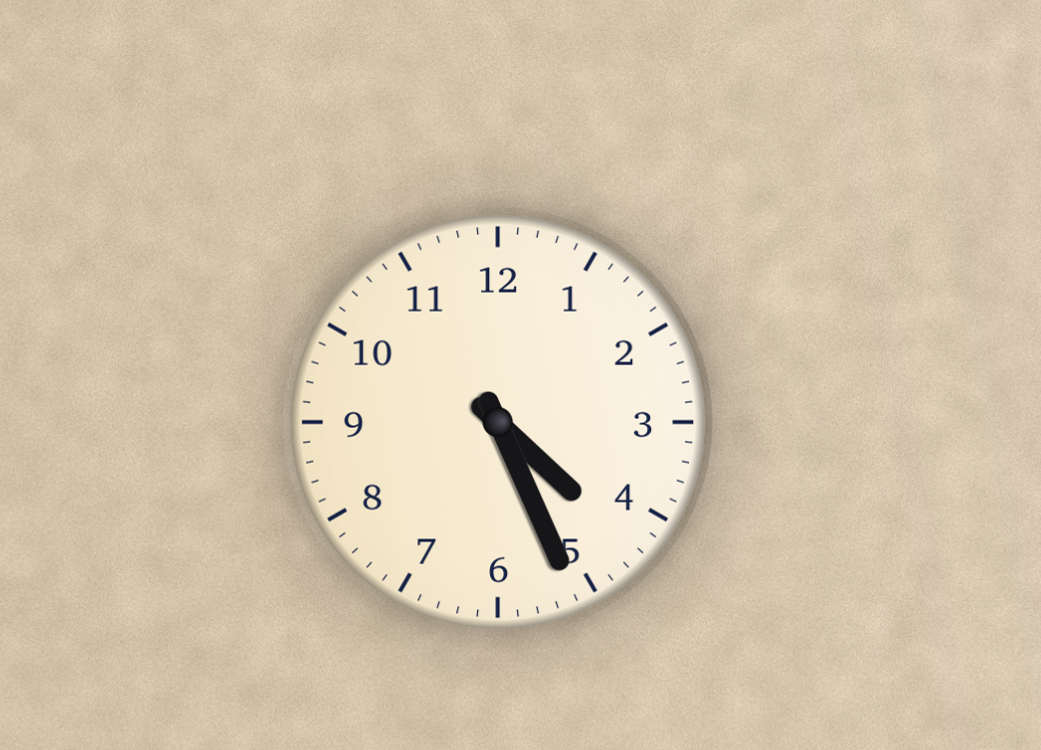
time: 4:26
